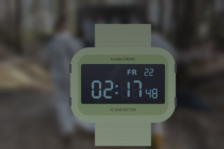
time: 2:17:48
